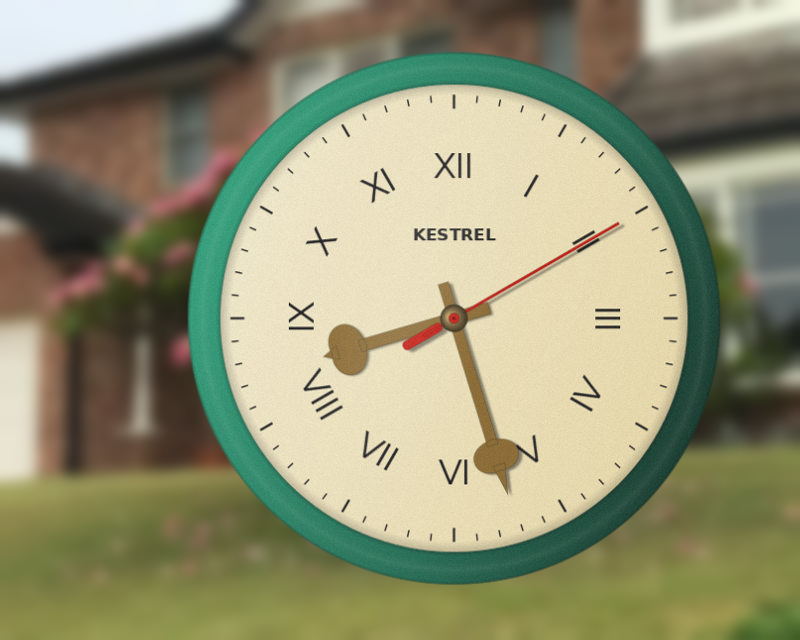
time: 8:27:10
